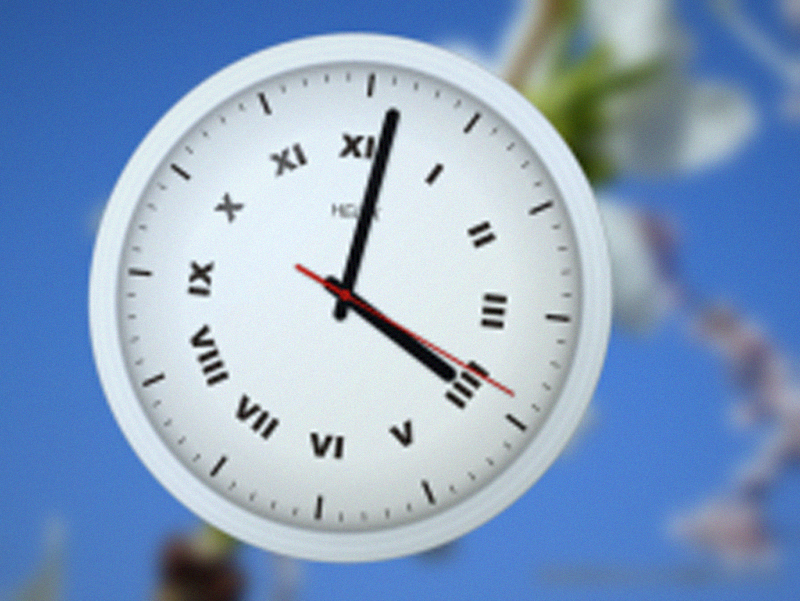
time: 4:01:19
